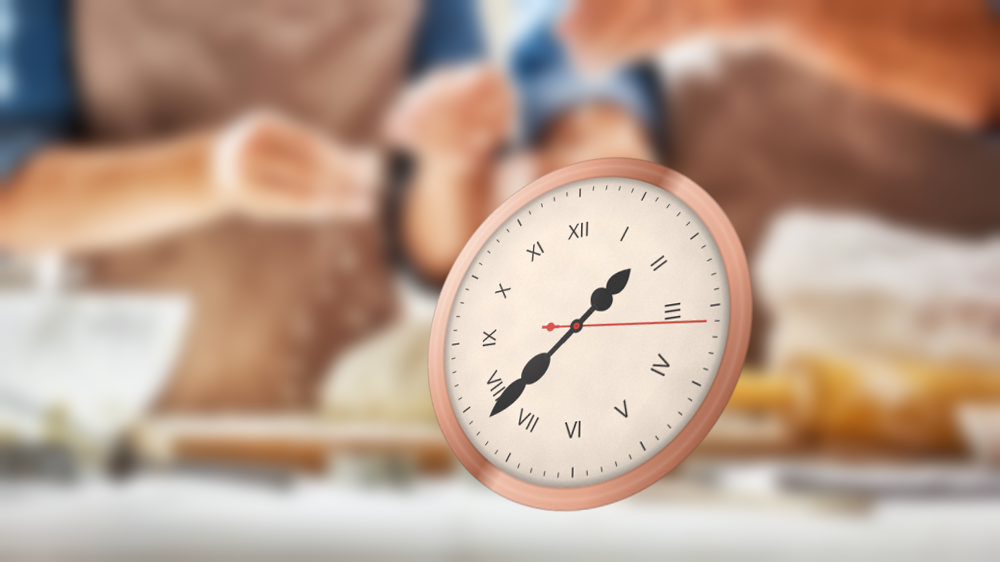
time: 1:38:16
